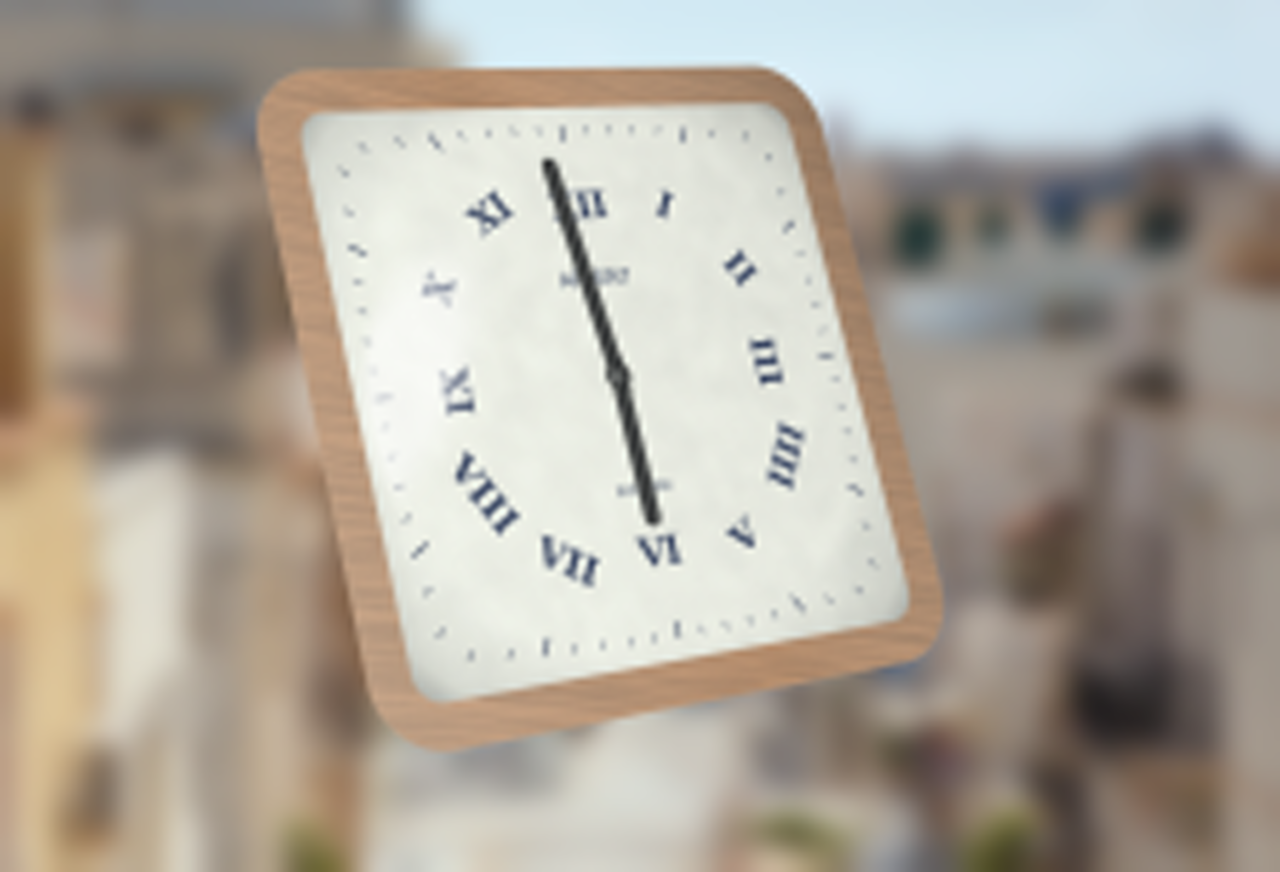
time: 5:59
